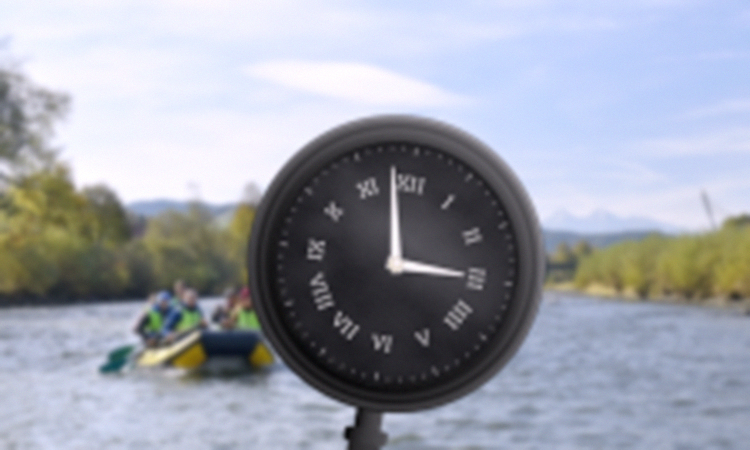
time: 2:58
